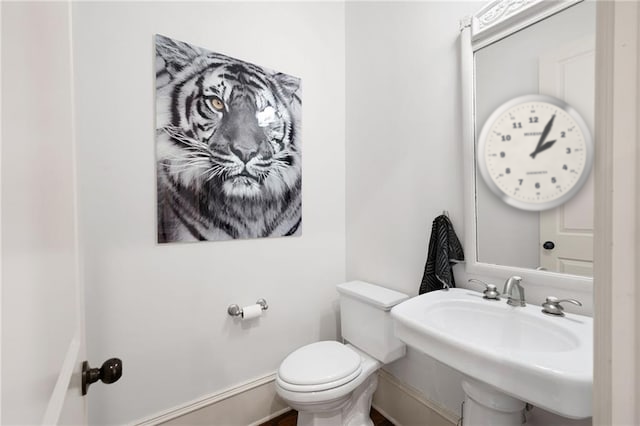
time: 2:05
